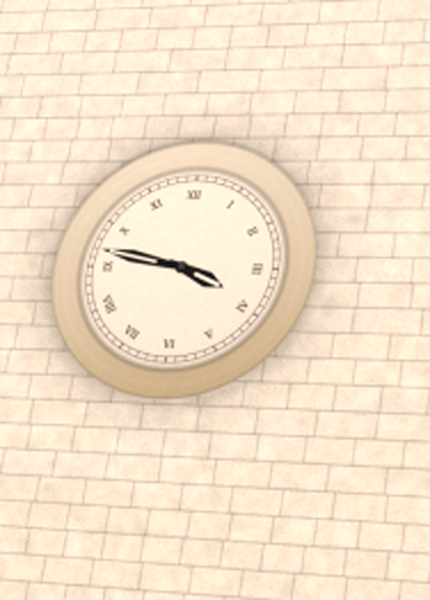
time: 3:47
